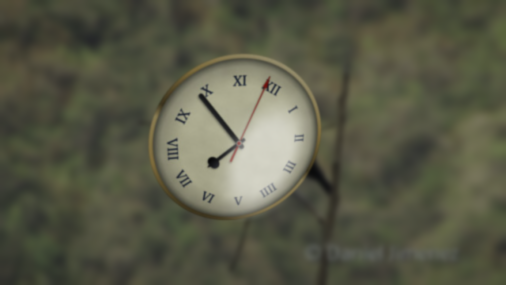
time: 6:48:59
